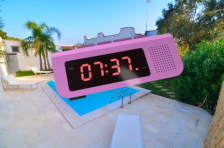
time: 7:37
